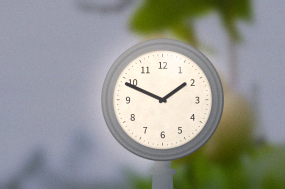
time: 1:49
